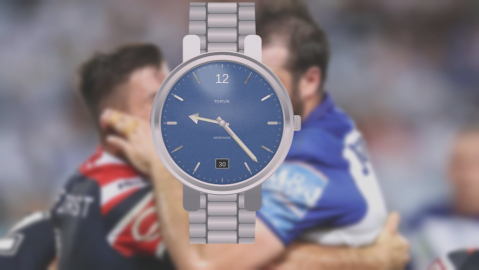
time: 9:23
